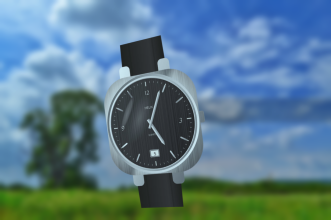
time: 5:04
